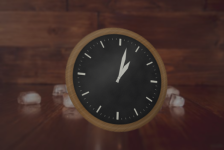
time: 1:02
